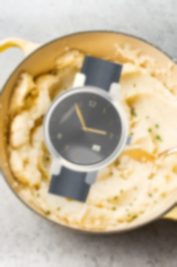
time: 2:54
